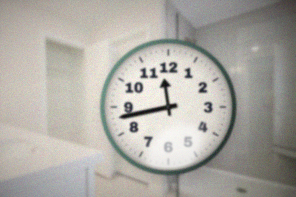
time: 11:43
